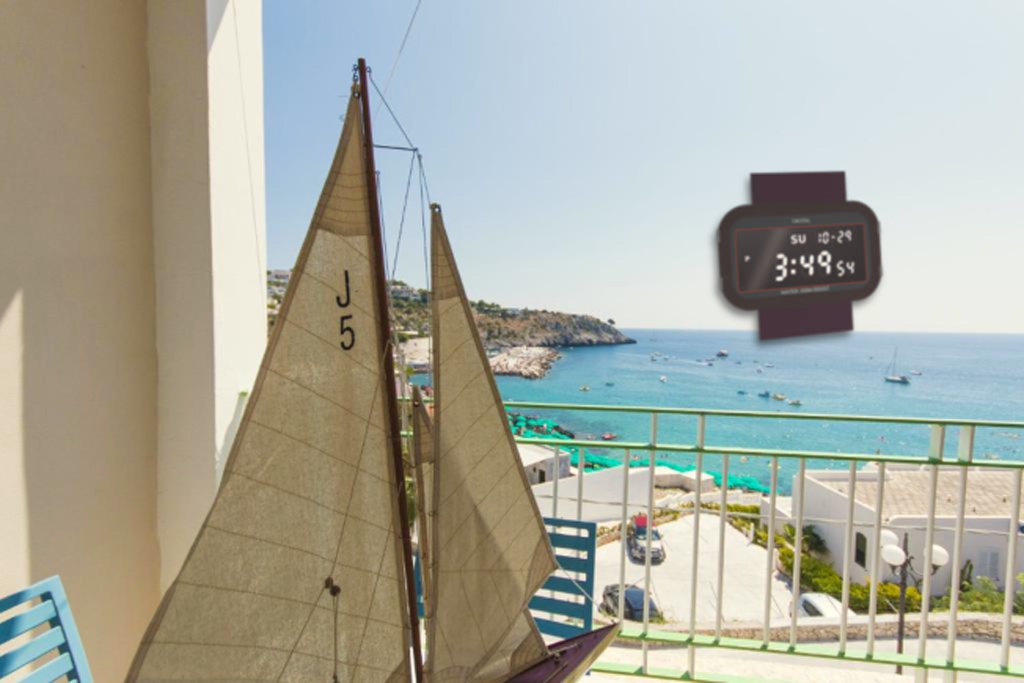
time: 3:49:54
